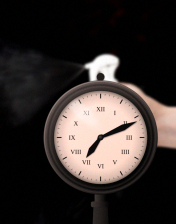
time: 7:11
